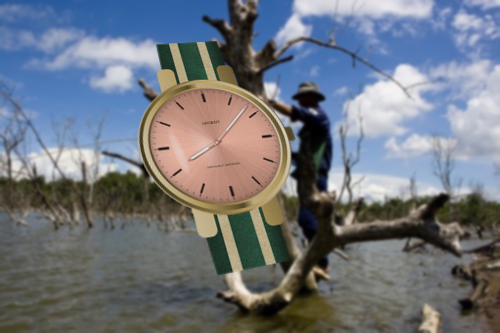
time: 8:08
